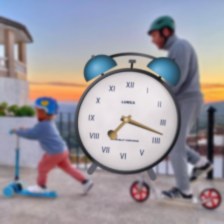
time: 7:18
